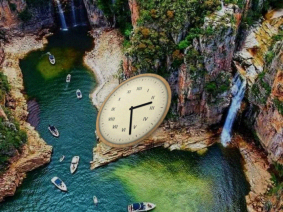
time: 2:27
